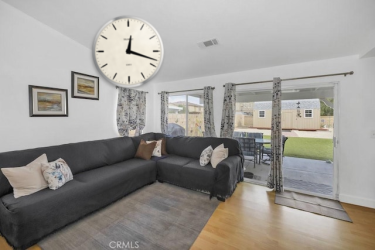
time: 12:18
